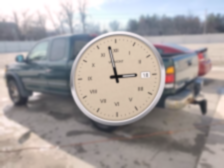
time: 2:58
